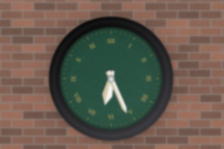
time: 6:26
